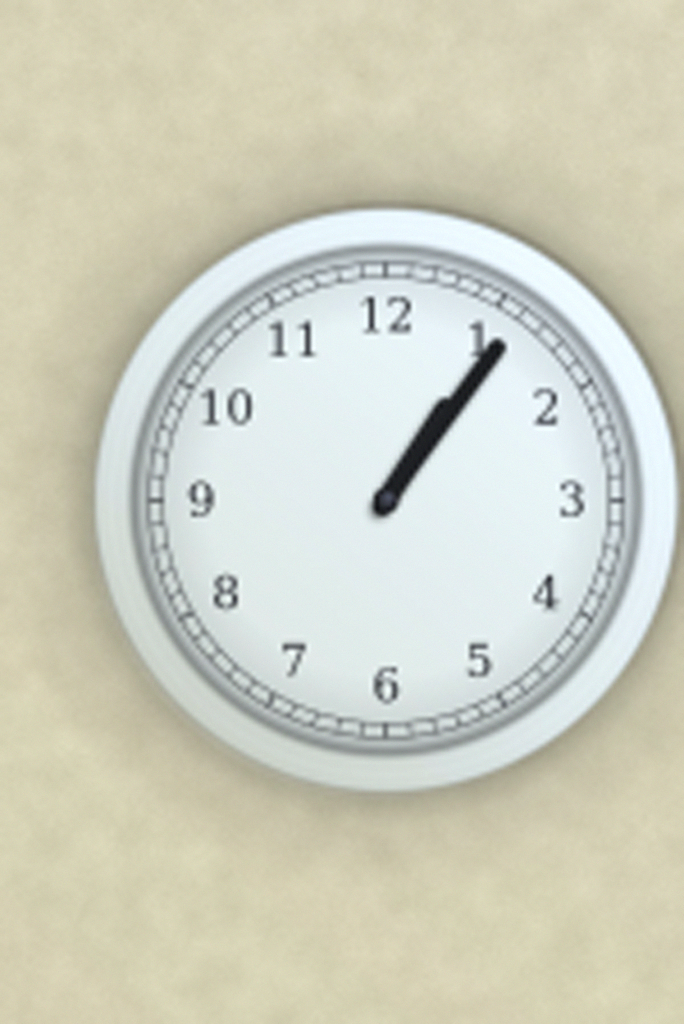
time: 1:06
